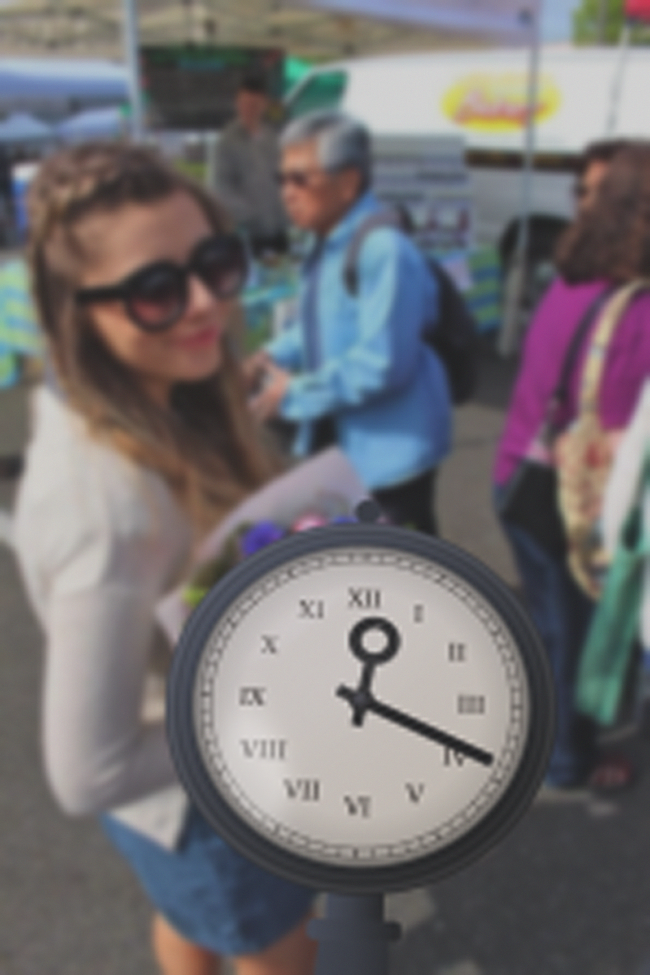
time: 12:19
